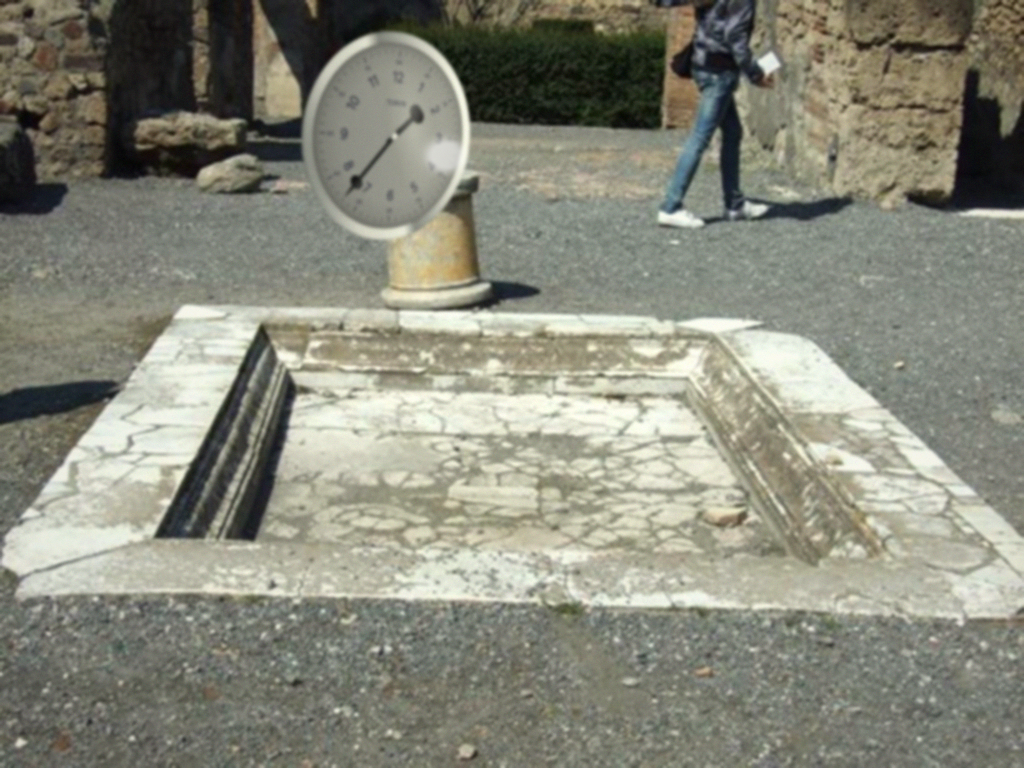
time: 1:37
